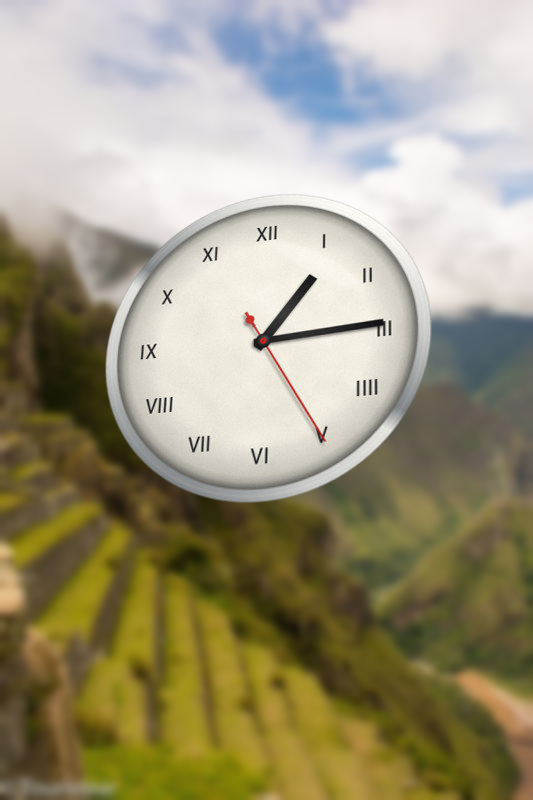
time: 1:14:25
